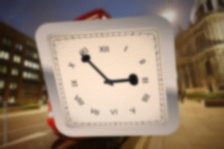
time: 2:54
